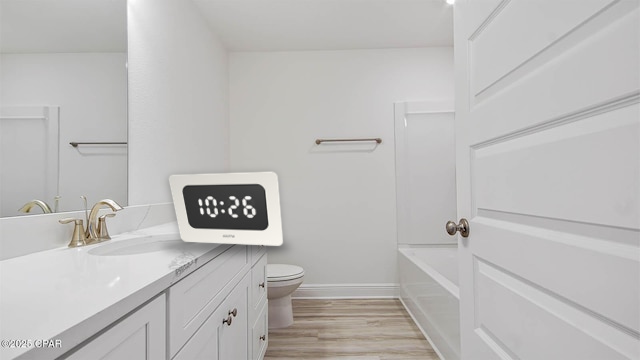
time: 10:26
